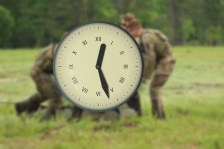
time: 12:27
